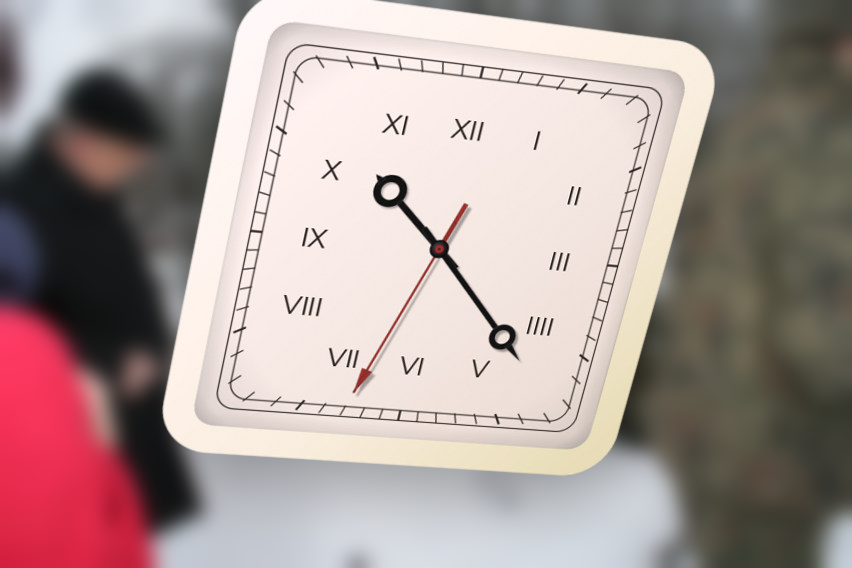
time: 10:22:33
